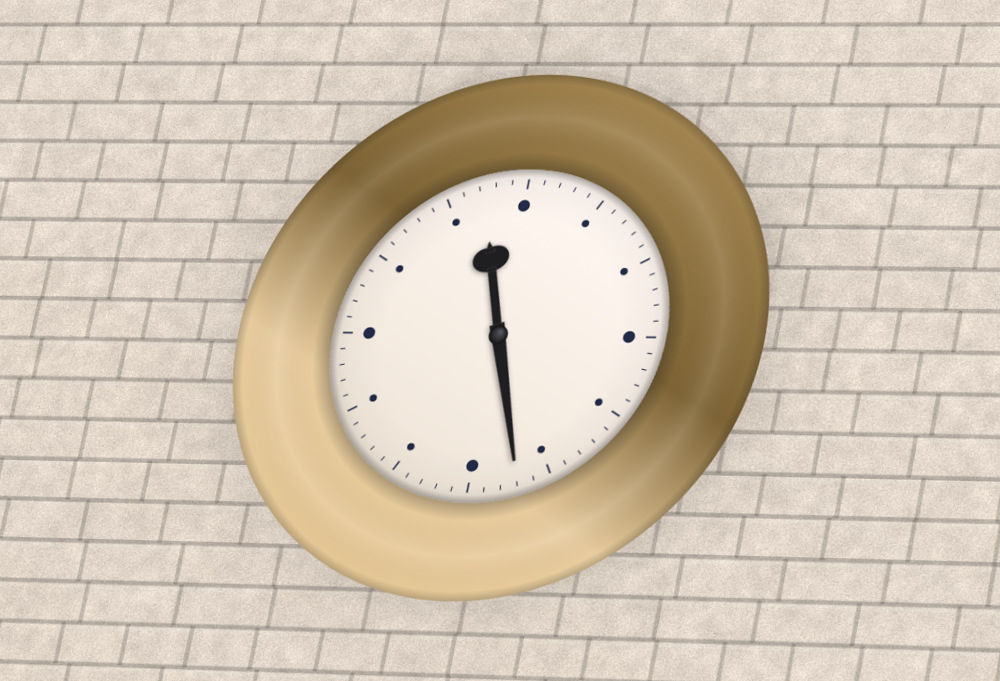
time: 11:27
